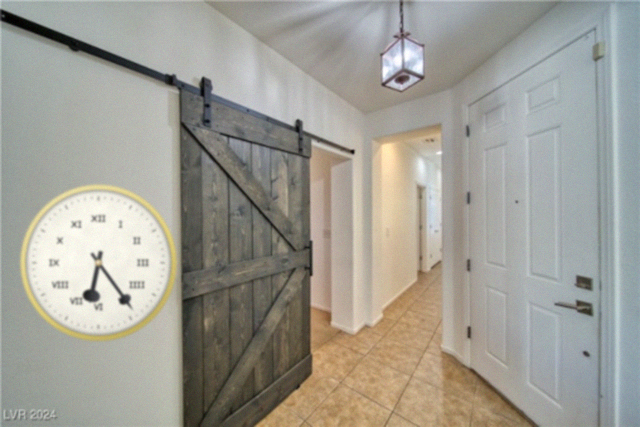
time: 6:24
